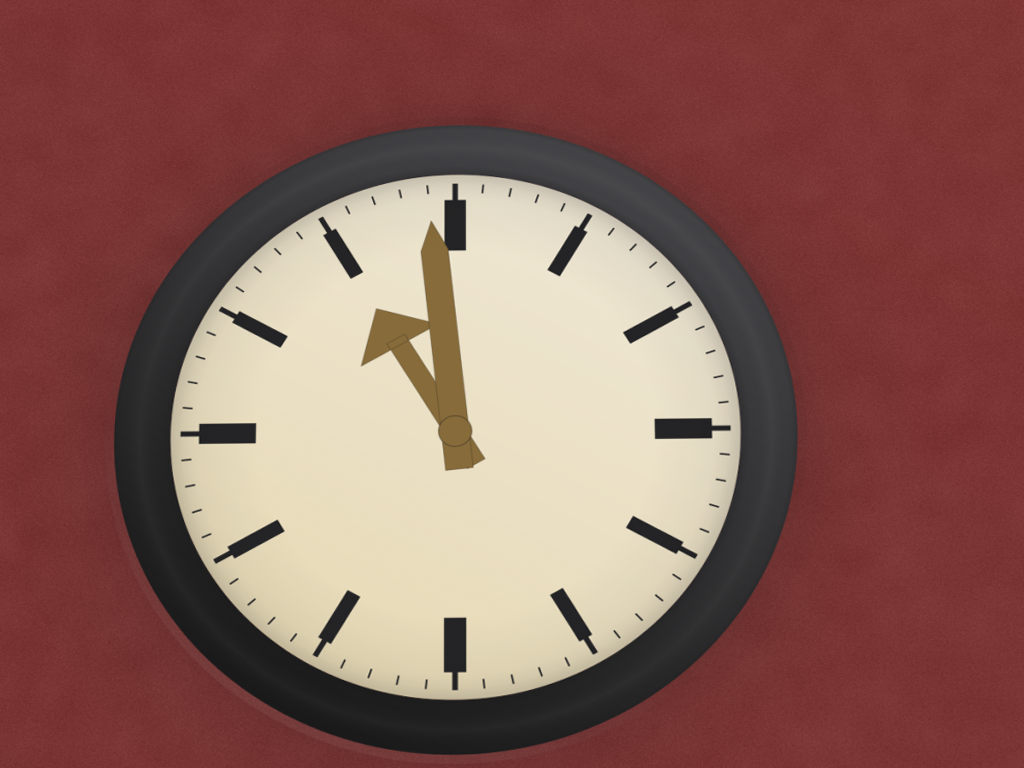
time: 10:59
